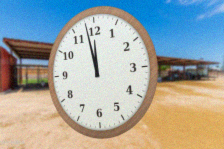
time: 11:58
